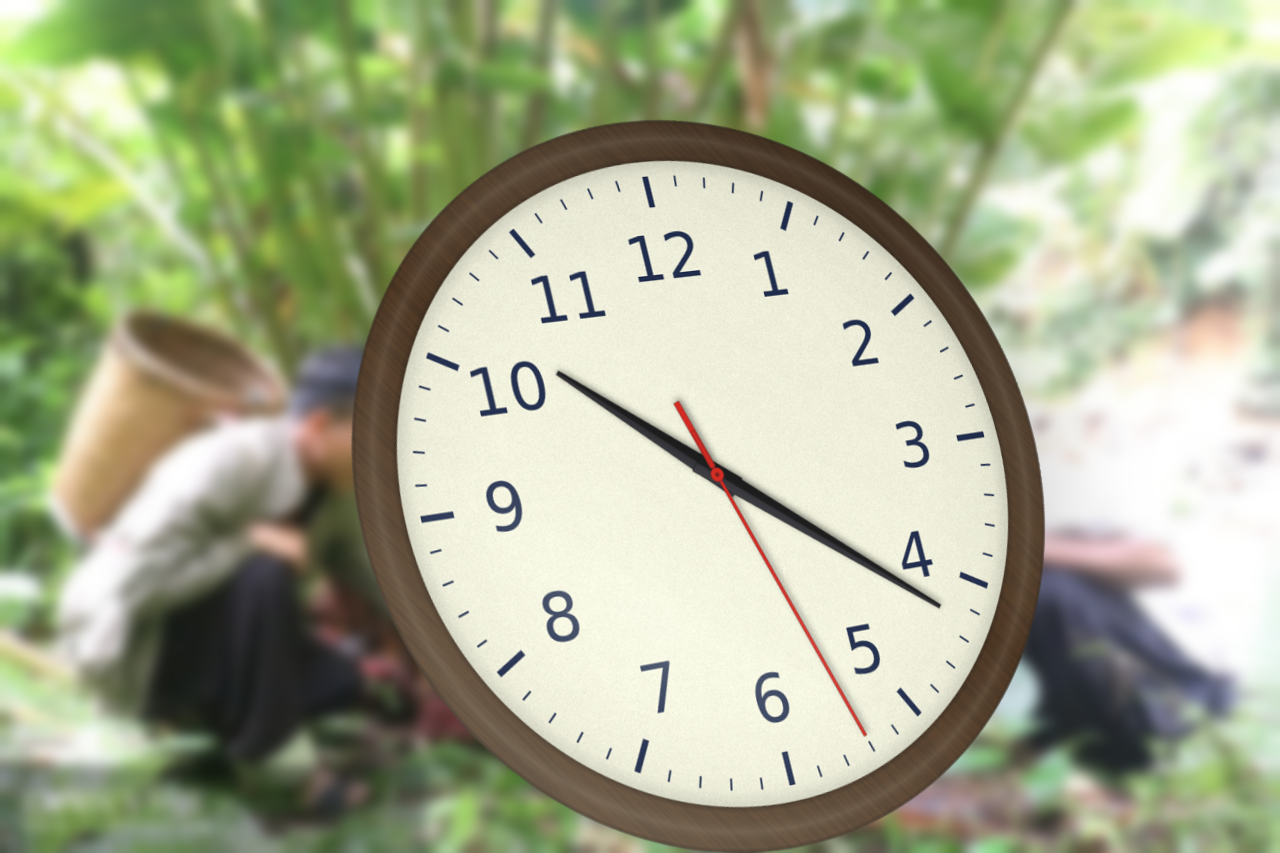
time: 10:21:27
